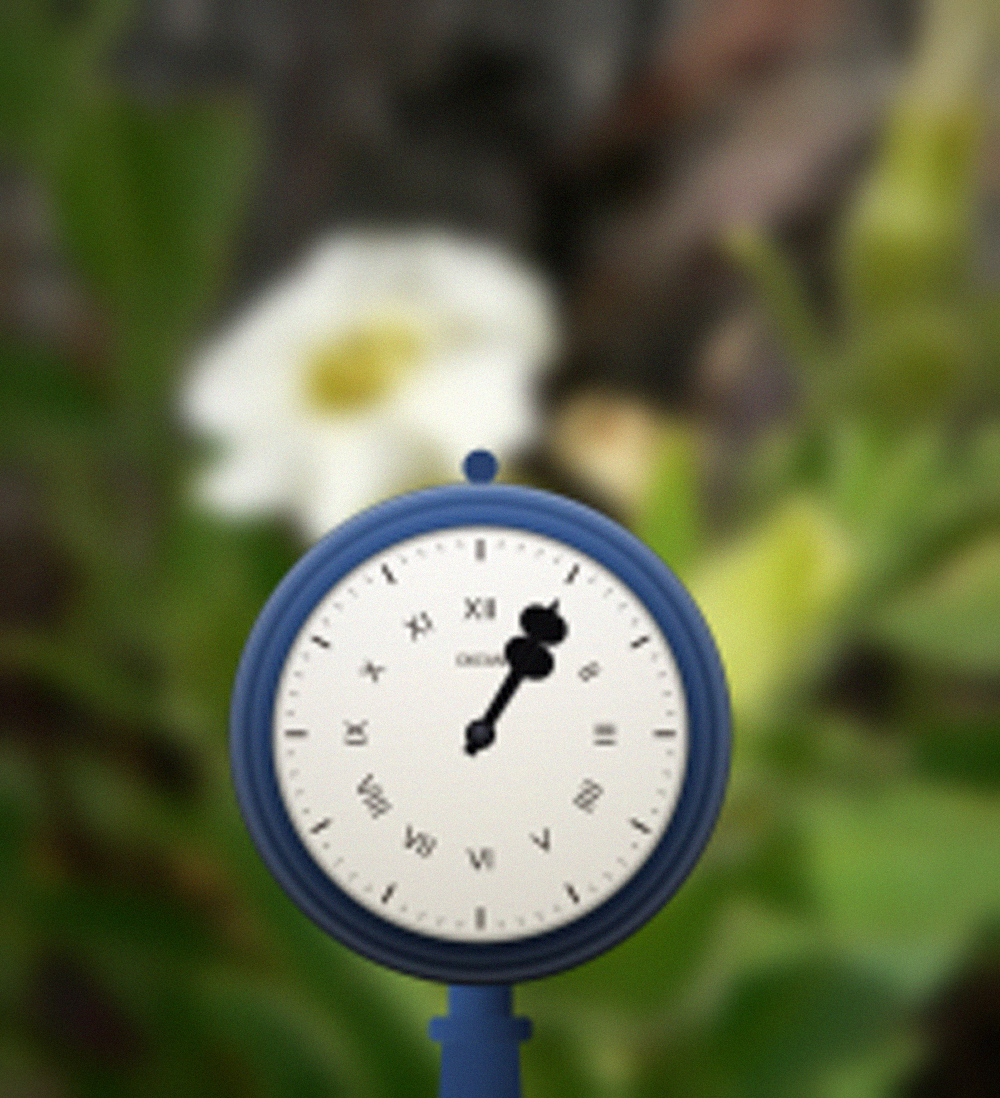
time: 1:05
